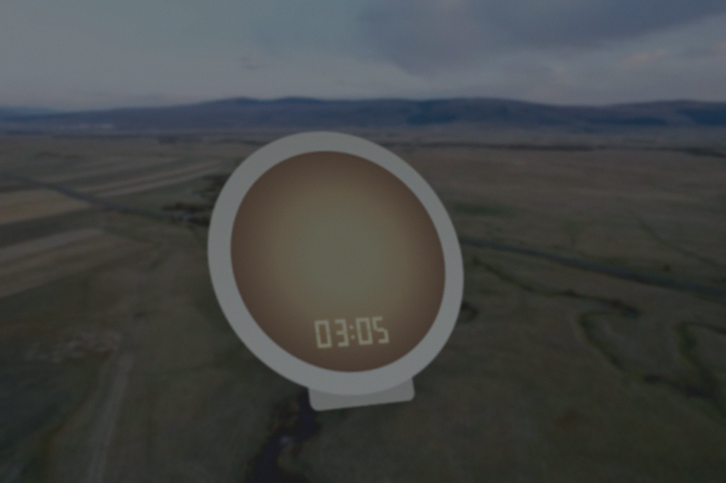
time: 3:05
